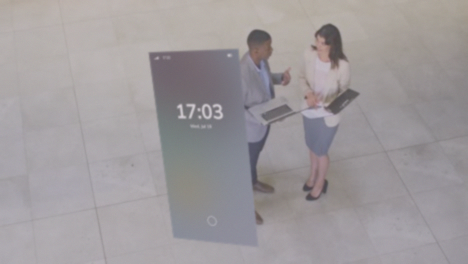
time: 17:03
